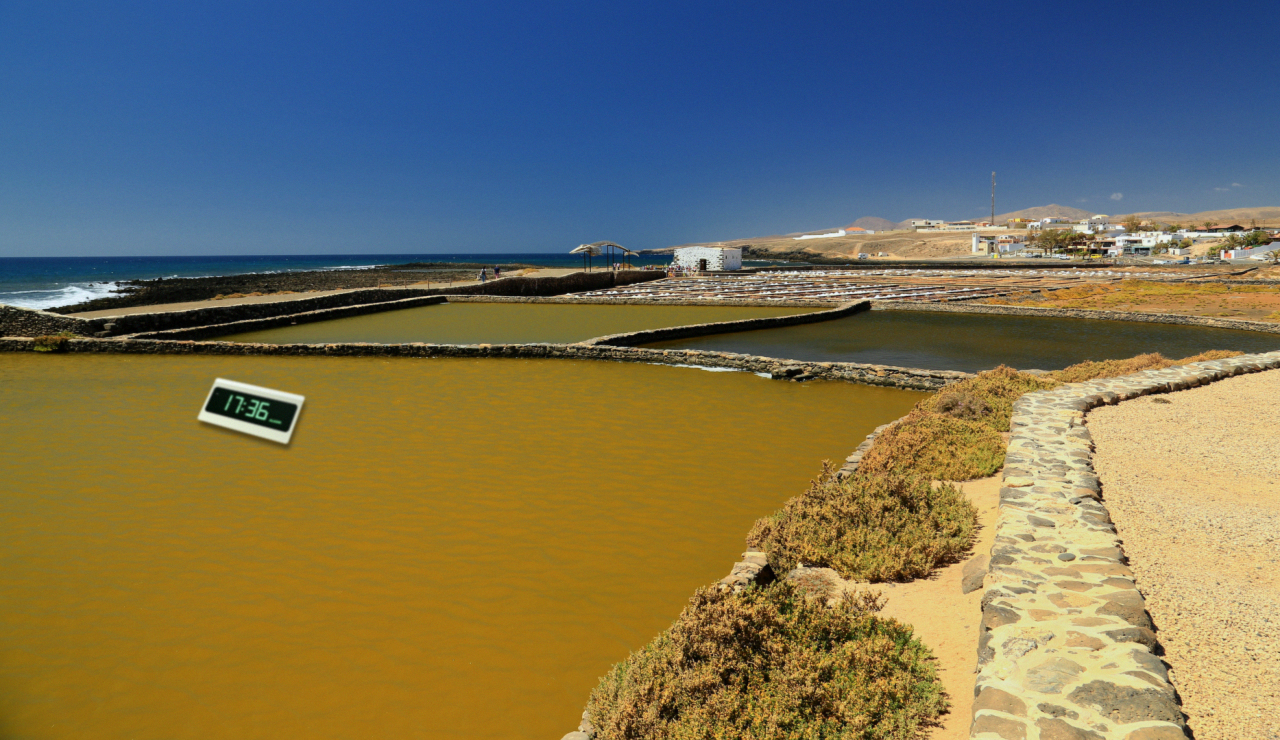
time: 17:36
